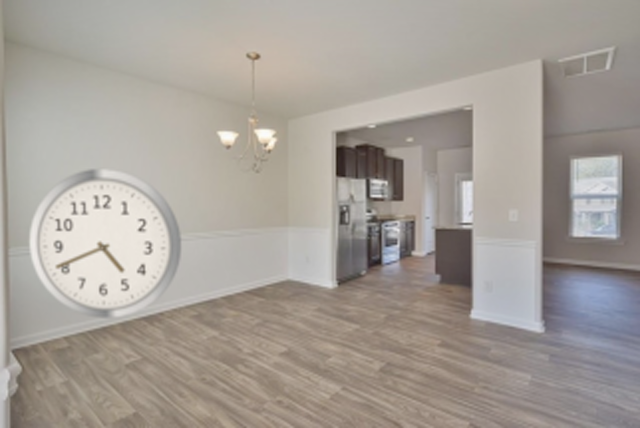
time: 4:41
